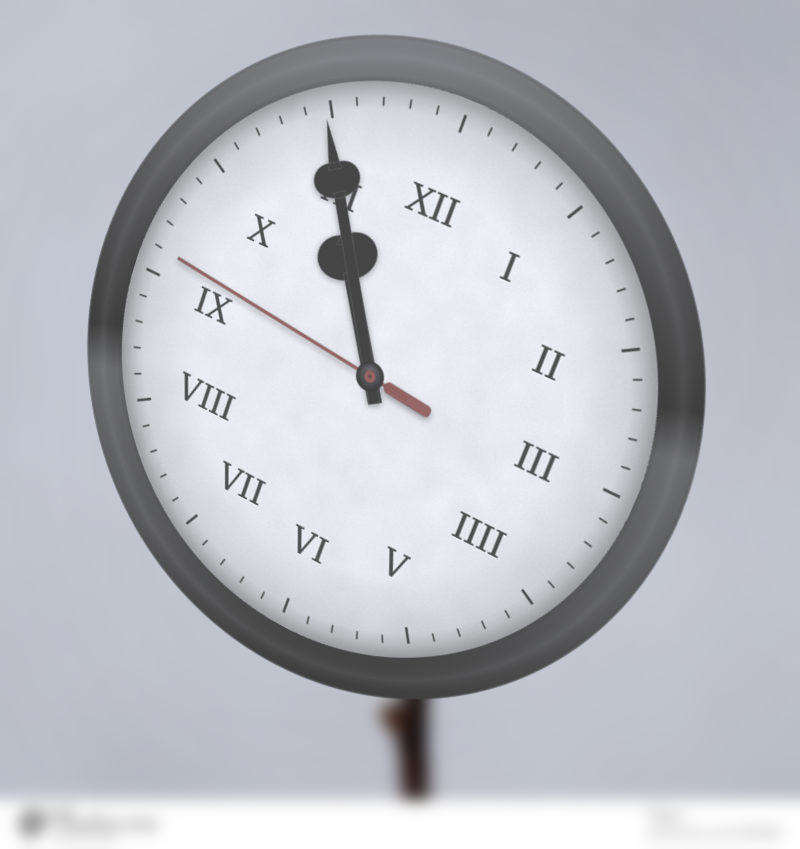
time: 10:54:46
